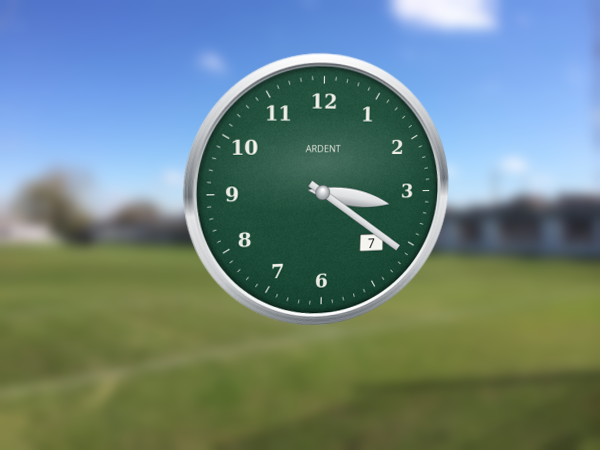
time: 3:21
